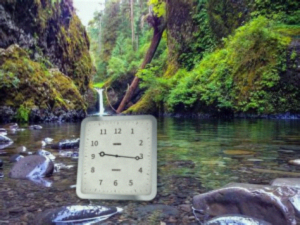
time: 9:16
